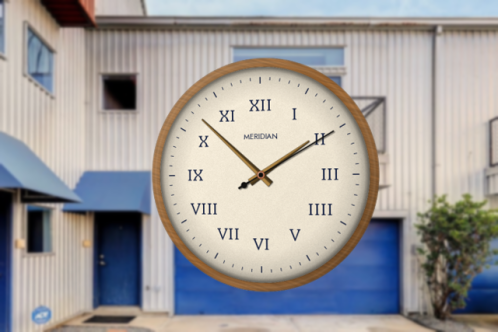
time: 1:52:10
